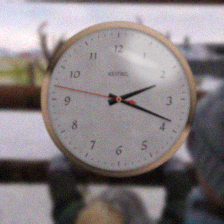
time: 2:18:47
